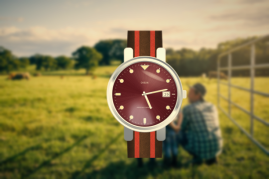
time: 5:13
